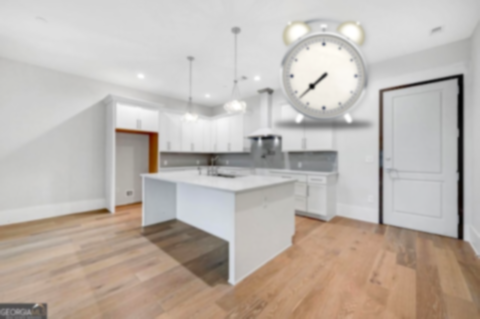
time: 7:38
